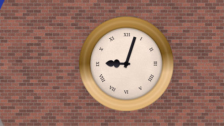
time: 9:03
